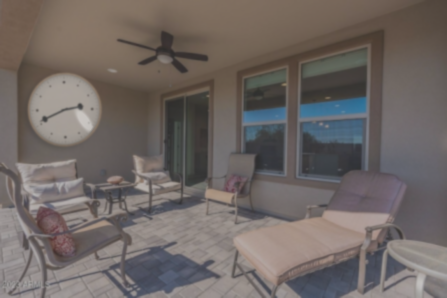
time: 2:41
